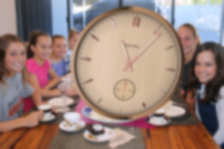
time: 11:06
